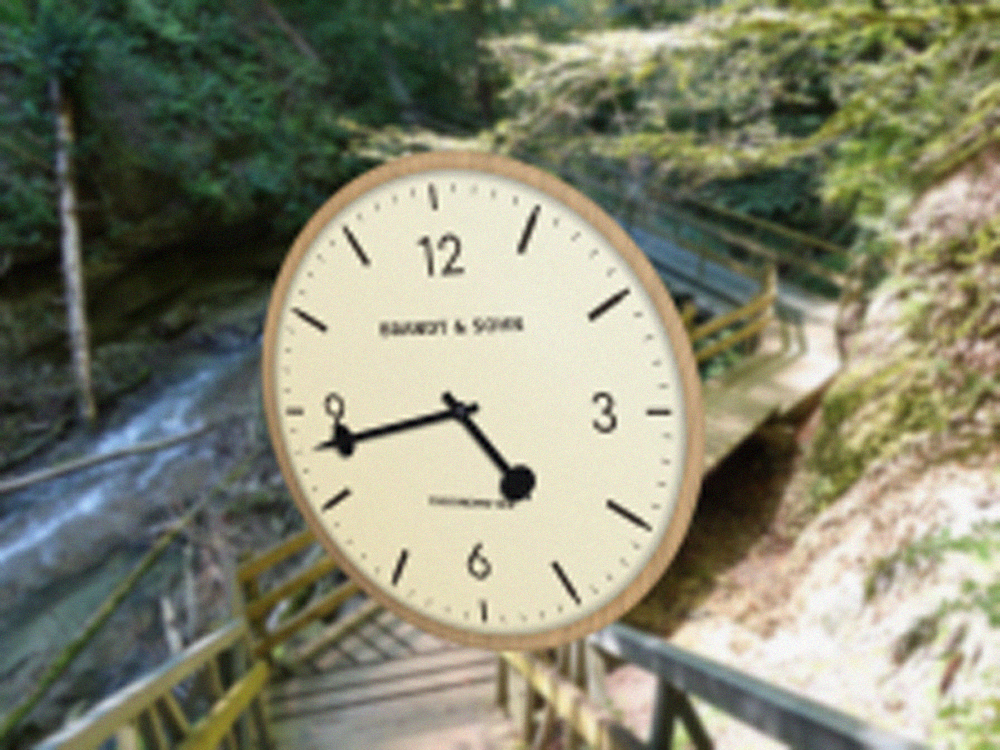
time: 4:43
